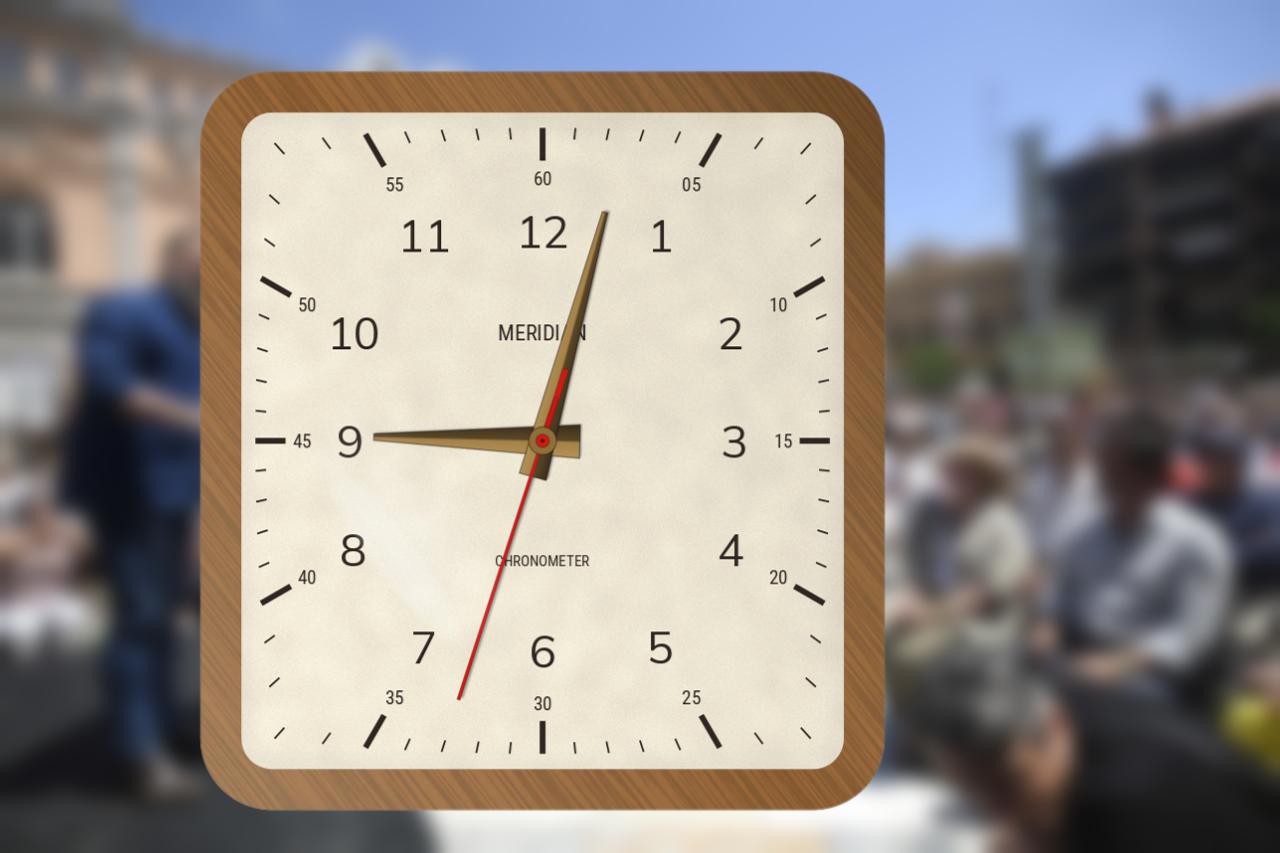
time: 9:02:33
